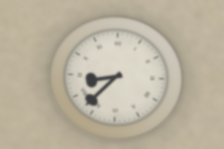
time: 8:37
